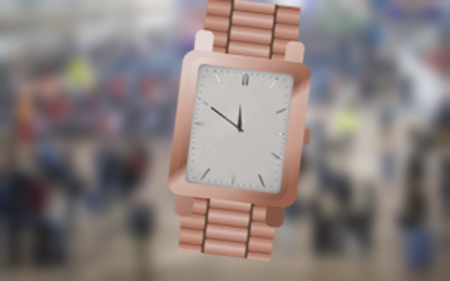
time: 11:50
